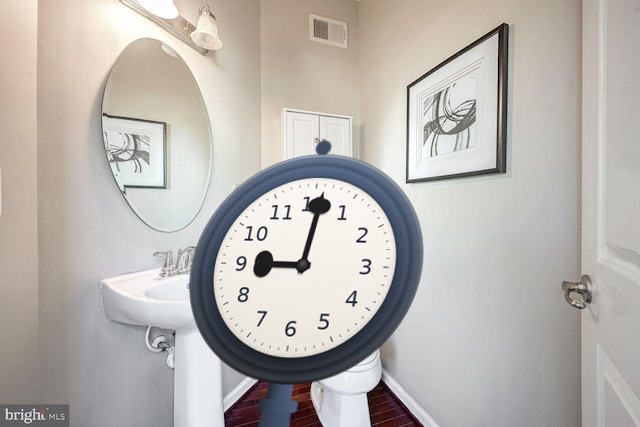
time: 9:01
